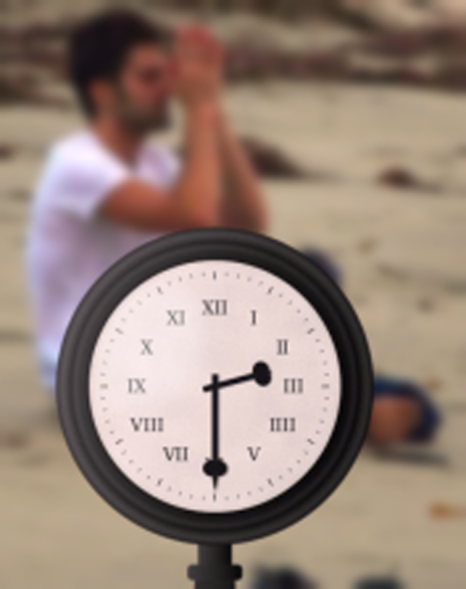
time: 2:30
